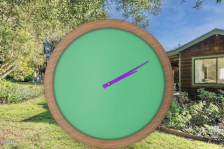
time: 2:10
